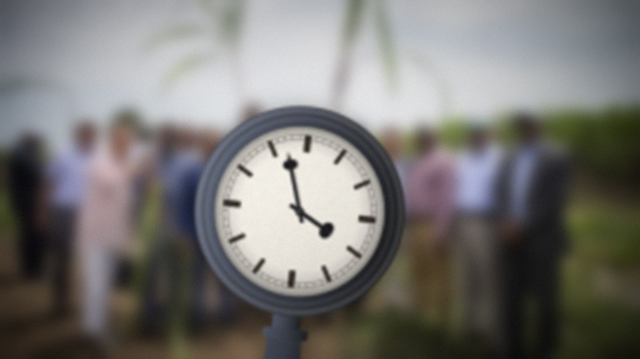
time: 3:57
